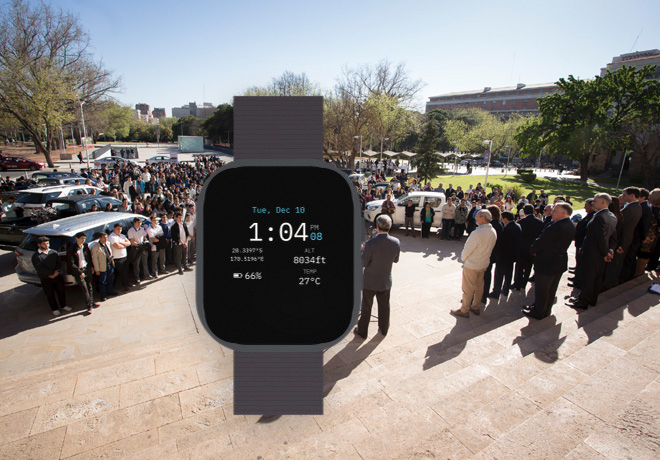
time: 1:04:08
